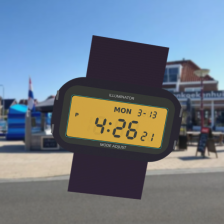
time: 4:26:21
